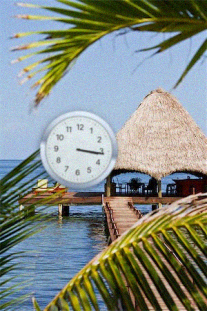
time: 3:16
